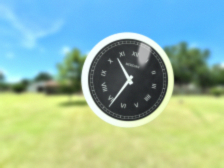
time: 10:34
